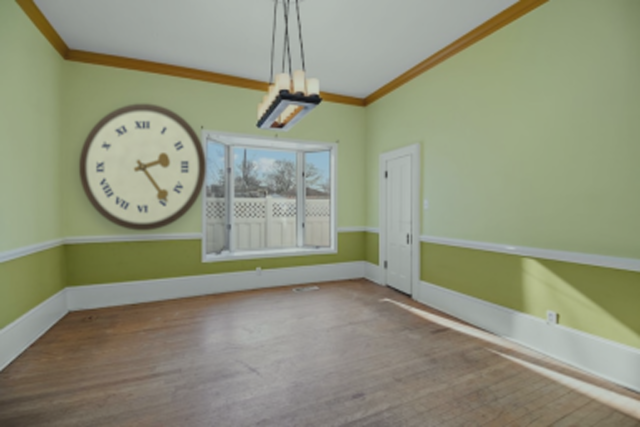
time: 2:24
